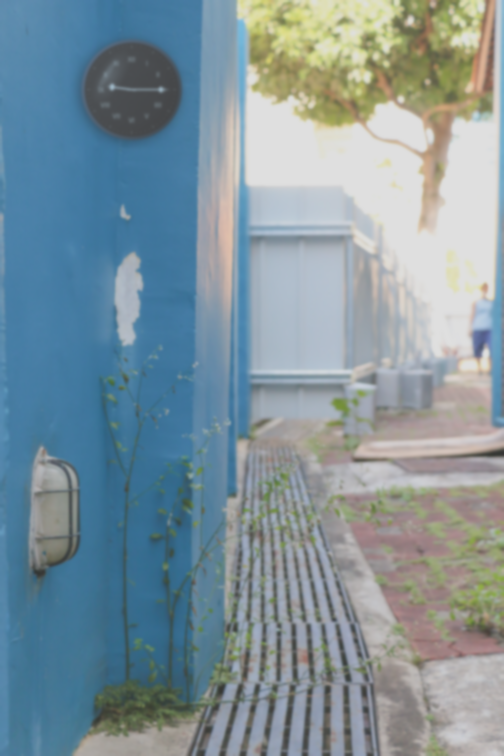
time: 9:15
